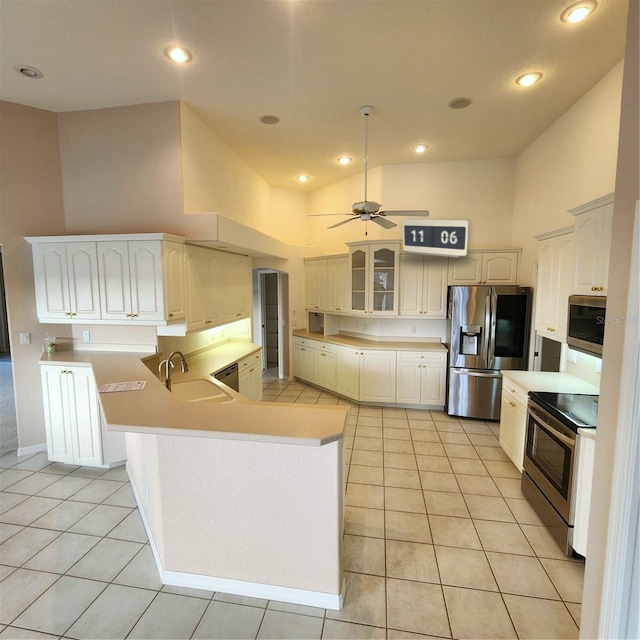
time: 11:06
